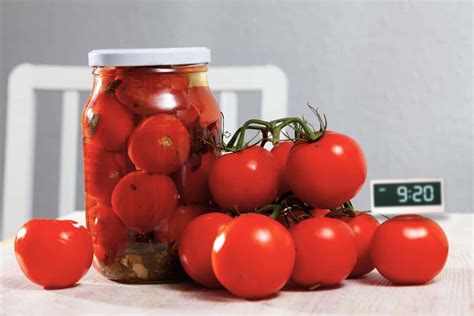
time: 9:20
